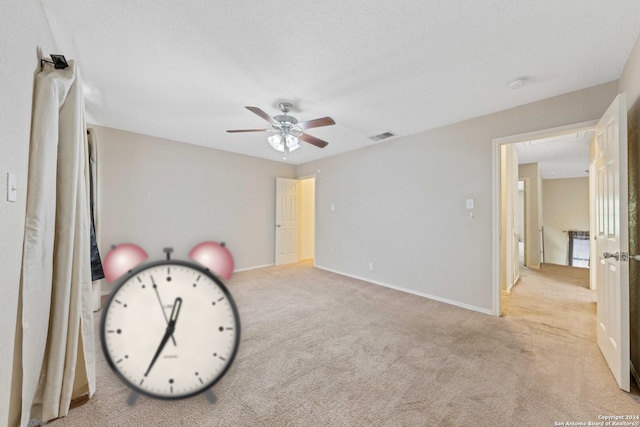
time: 12:34:57
